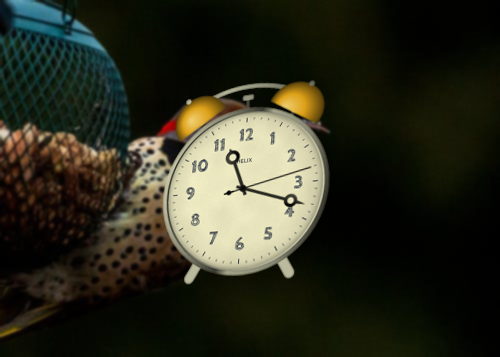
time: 11:18:13
